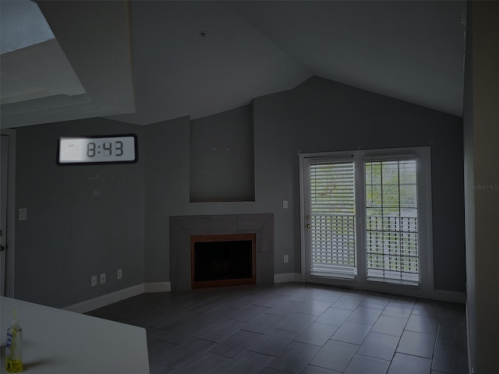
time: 8:43
